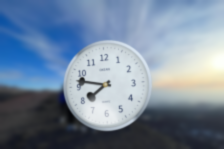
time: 7:47
